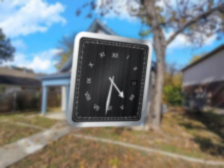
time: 4:31
